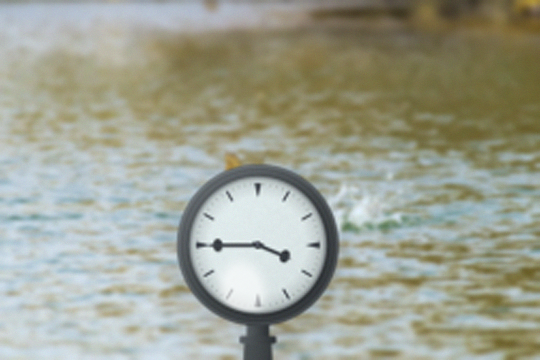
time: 3:45
